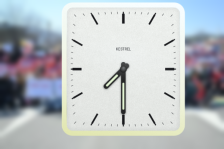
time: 7:30
